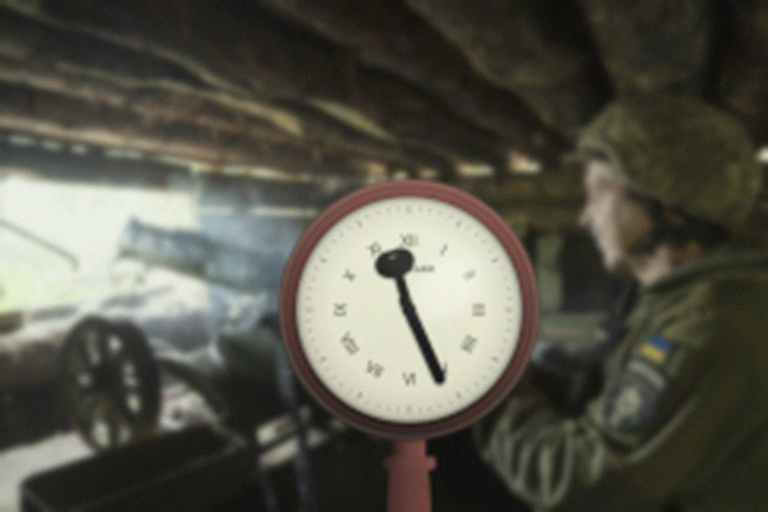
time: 11:26
